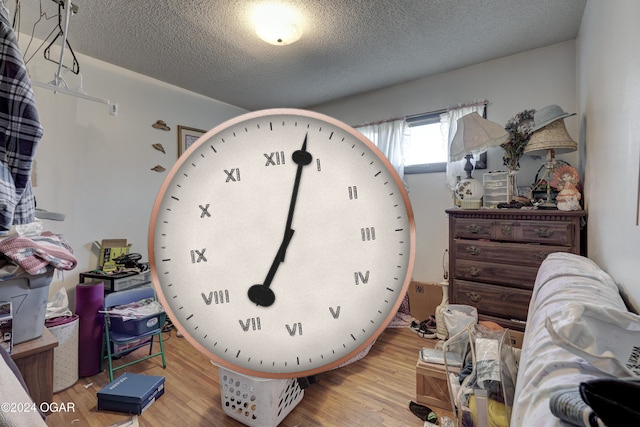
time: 7:03
